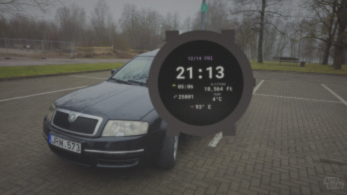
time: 21:13
